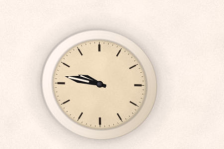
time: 9:47
